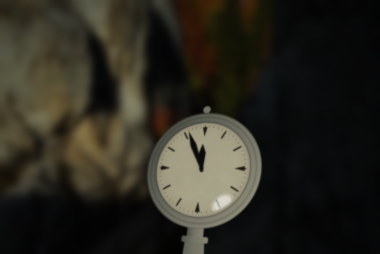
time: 11:56
